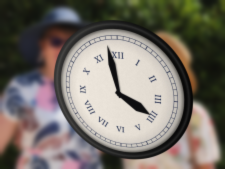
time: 3:58
